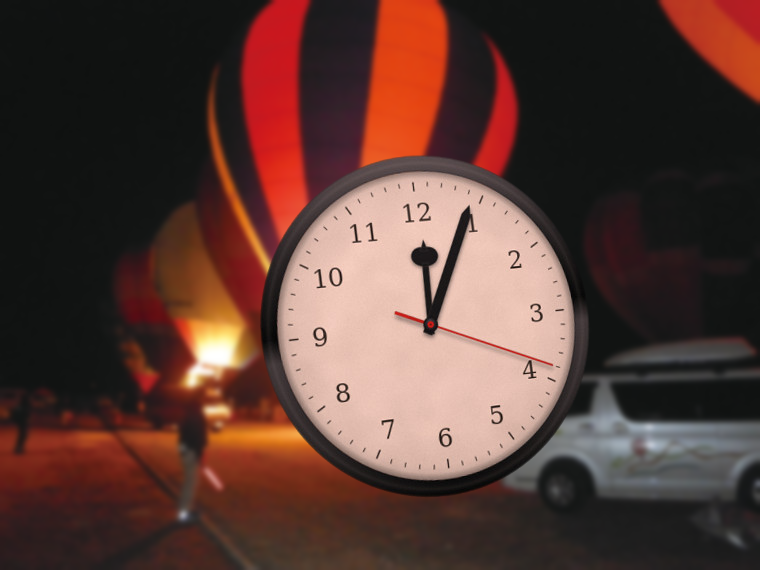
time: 12:04:19
